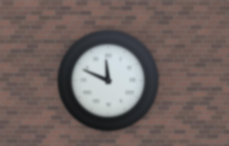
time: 11:49
